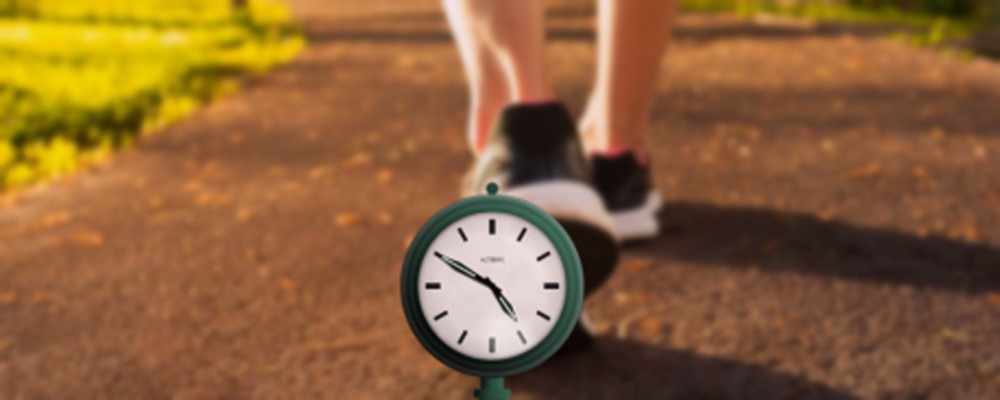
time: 4:50
